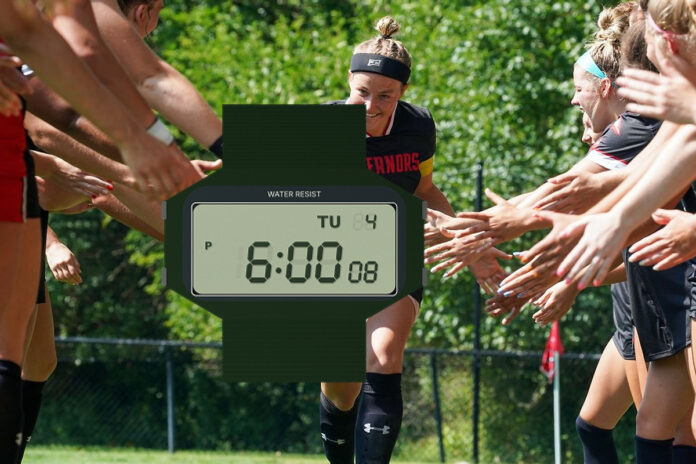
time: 6:00:08
